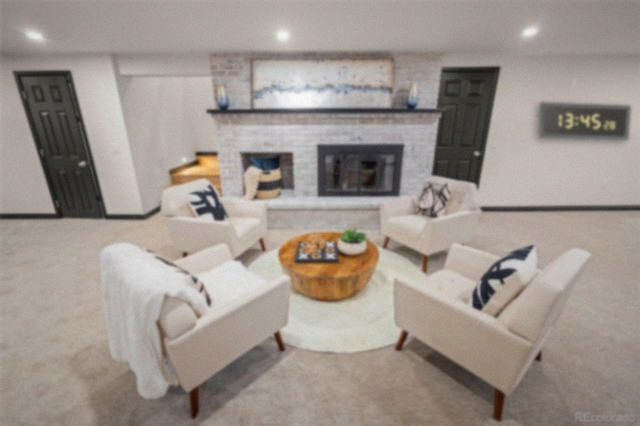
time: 13:45
